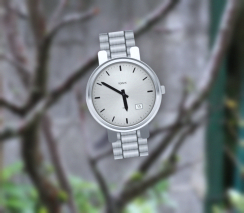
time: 5:51
